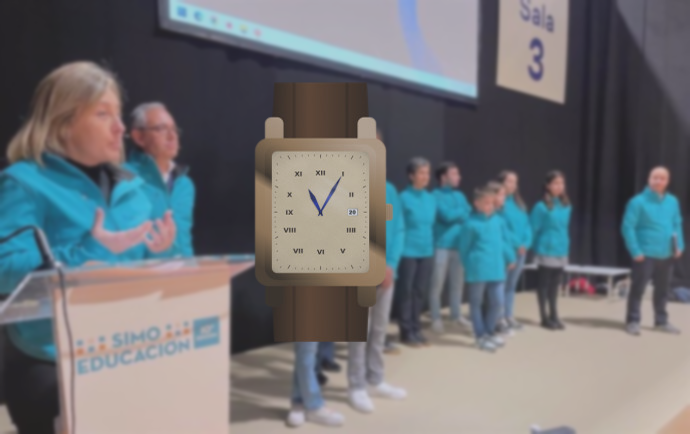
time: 11:05
